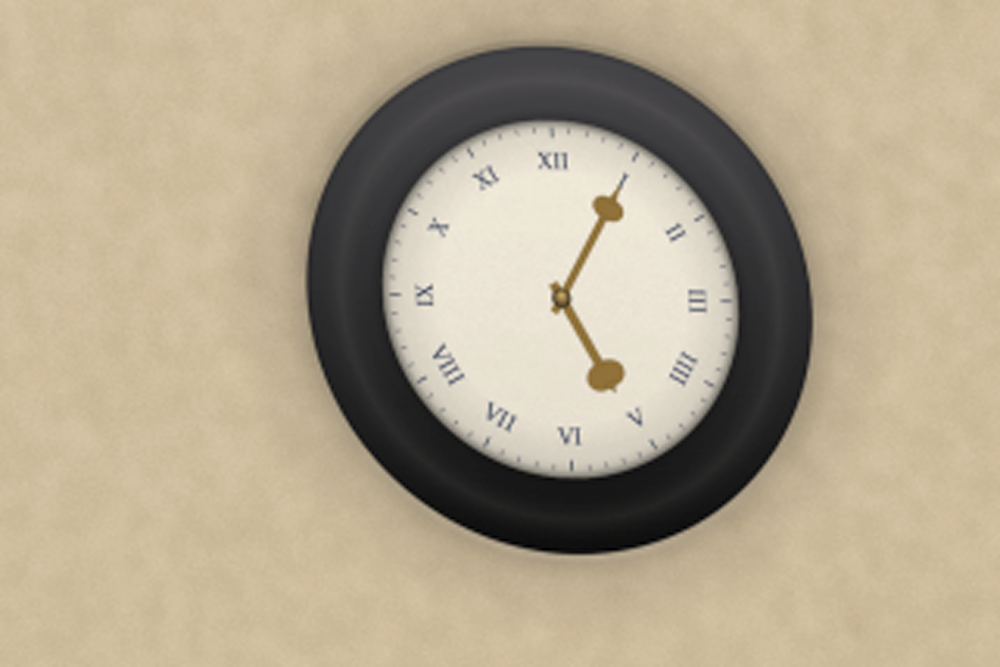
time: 5:05
